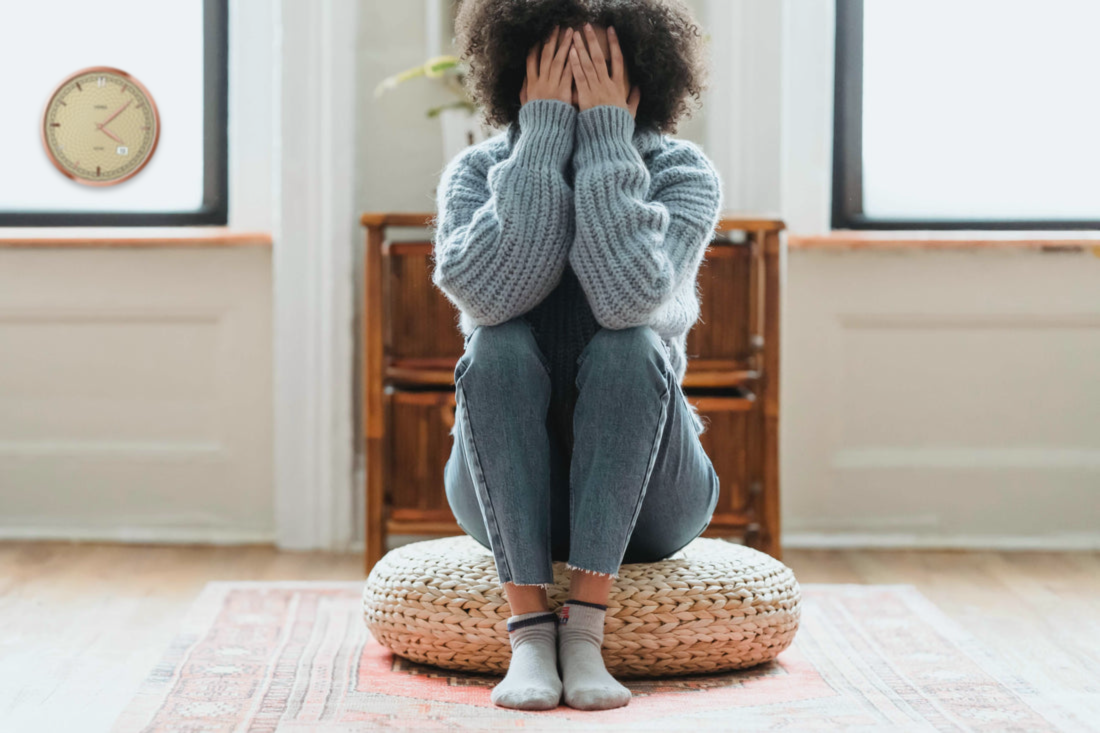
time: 4:08
